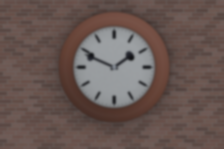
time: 1:49
